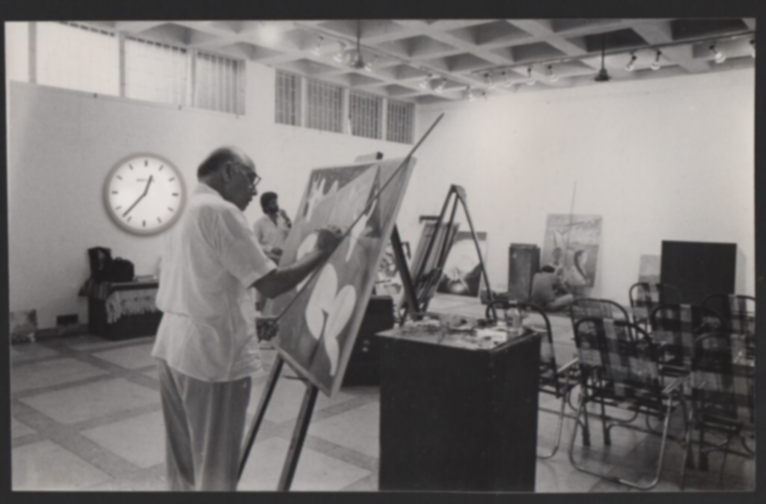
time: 12:37
